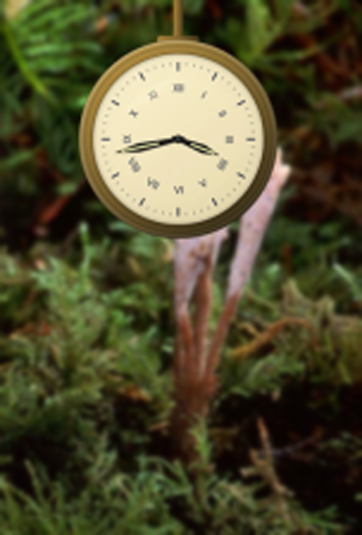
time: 3:43
